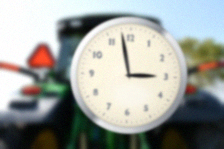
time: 2:58
